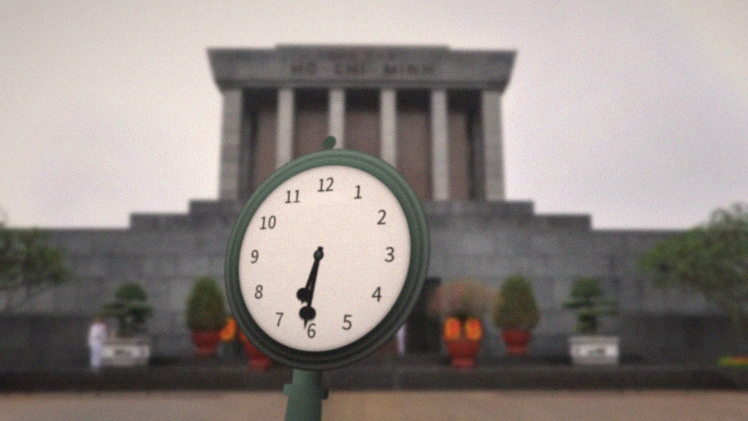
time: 6:31
